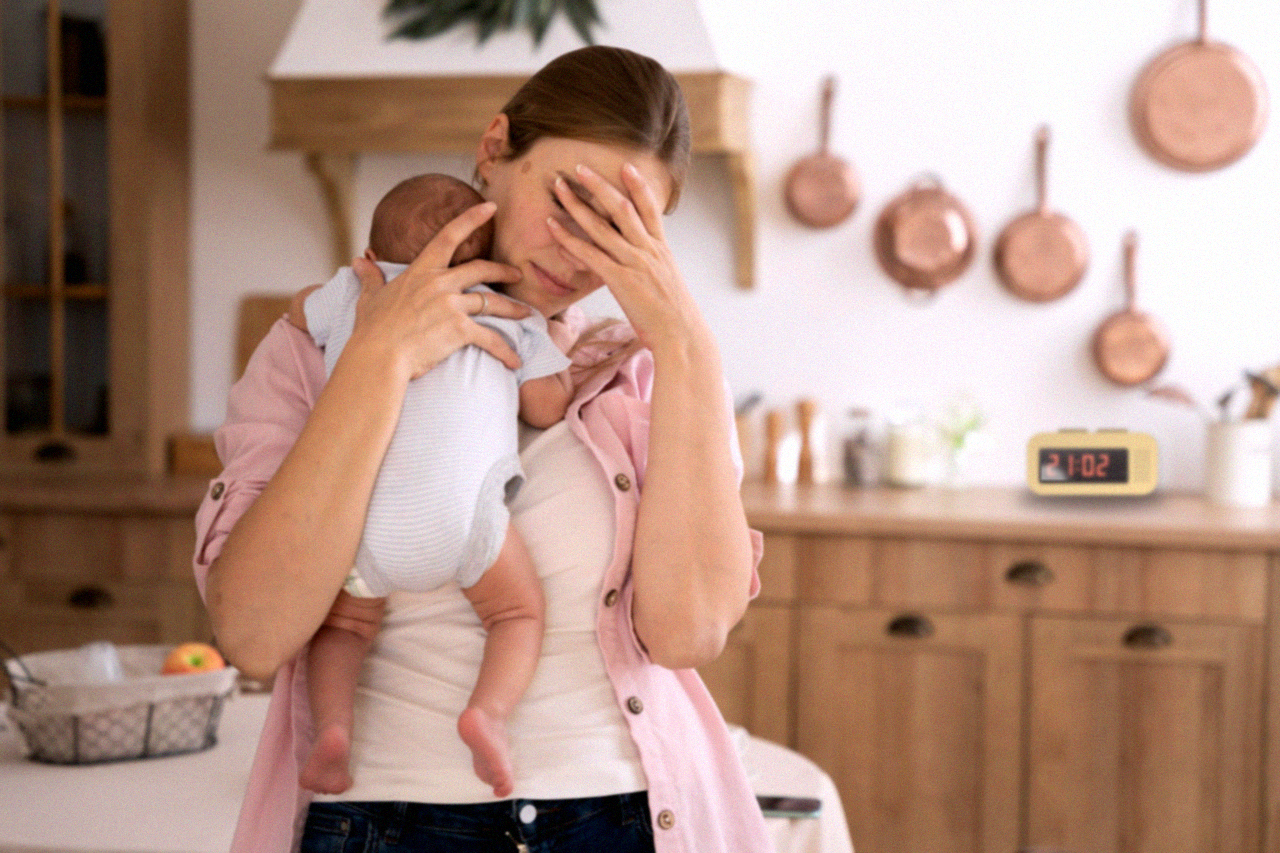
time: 21:02
